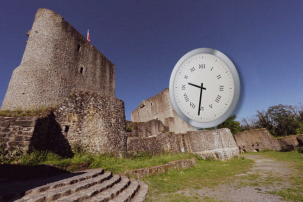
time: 9:31
